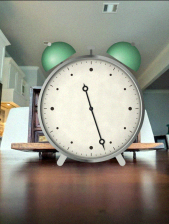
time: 11:27
